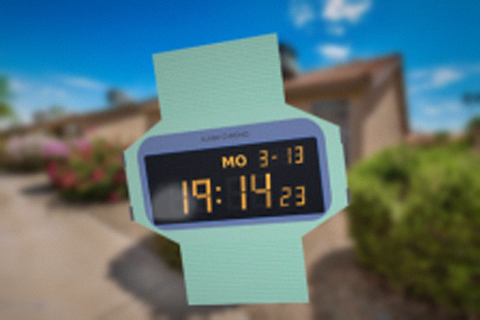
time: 19:14:23
